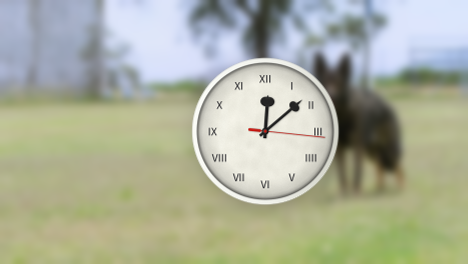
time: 12:08:16
